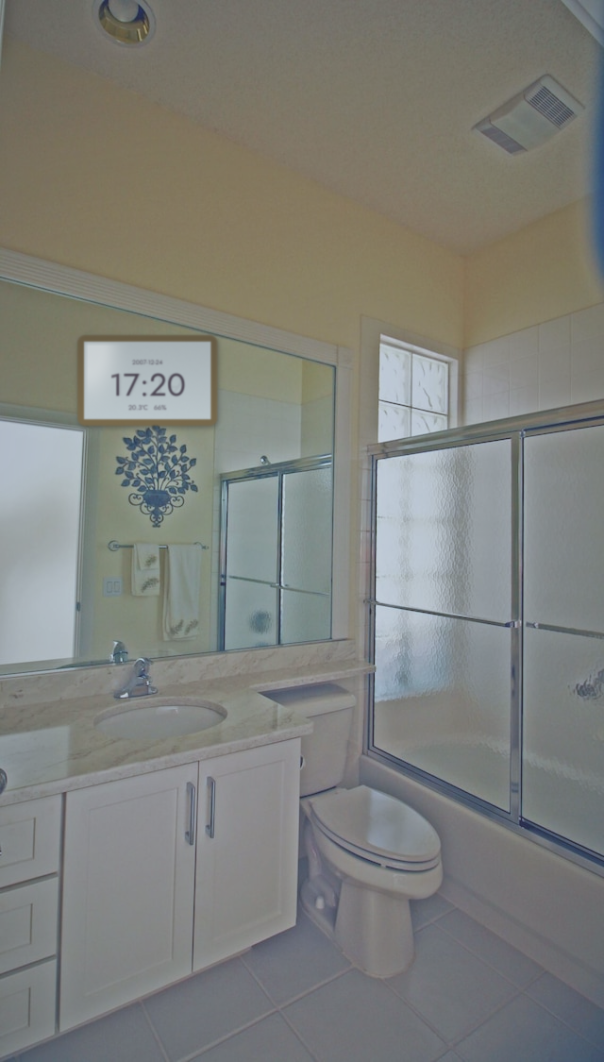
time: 17:20
